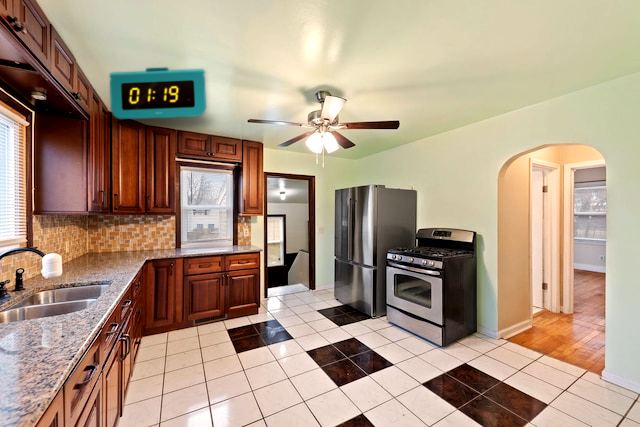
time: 1:19
